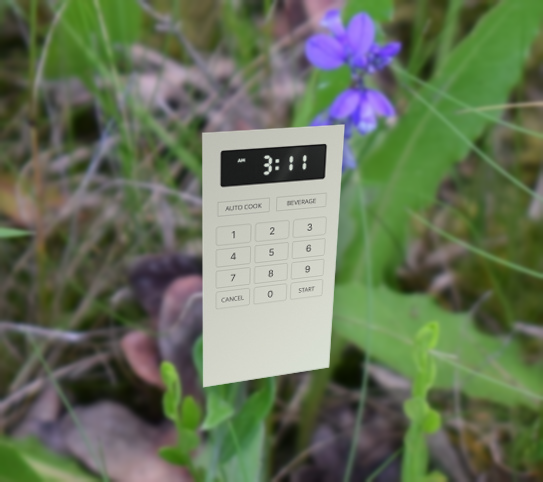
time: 3:11
